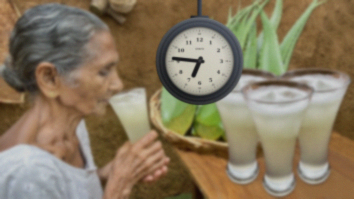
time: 6:46
